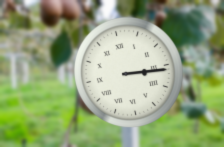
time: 3:16
